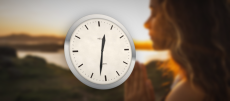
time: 12:32
